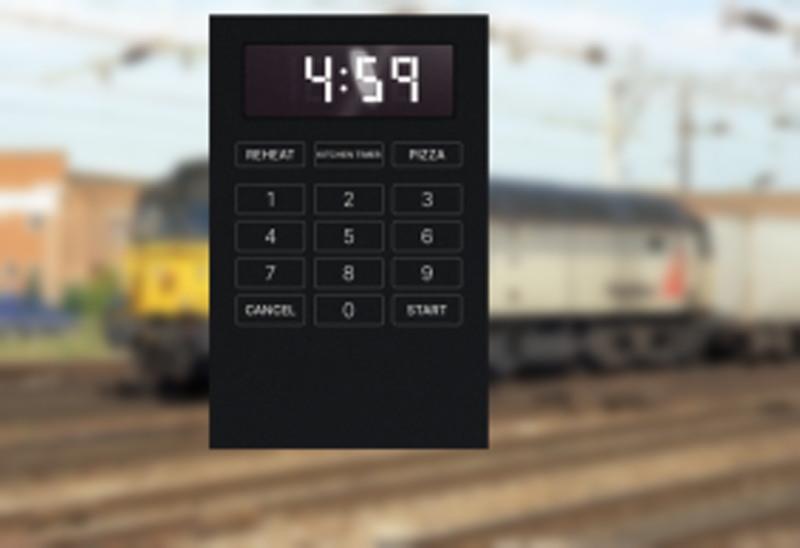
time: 4:59
